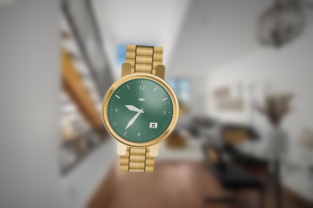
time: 9:36
